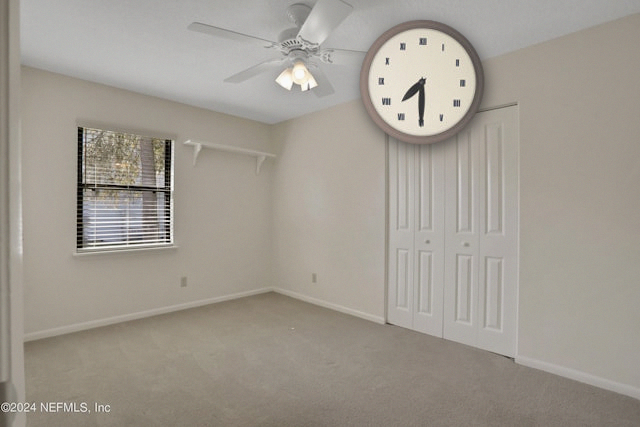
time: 7:30
